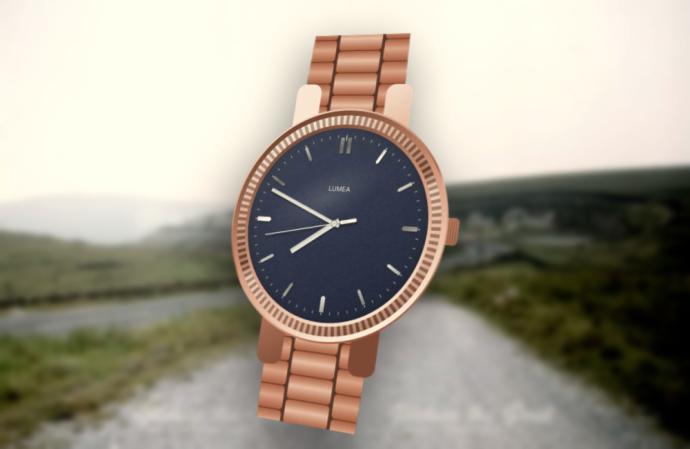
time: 7:48:43
